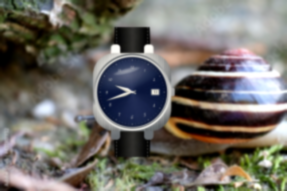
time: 9:42
